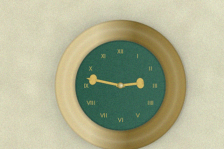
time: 2:47
